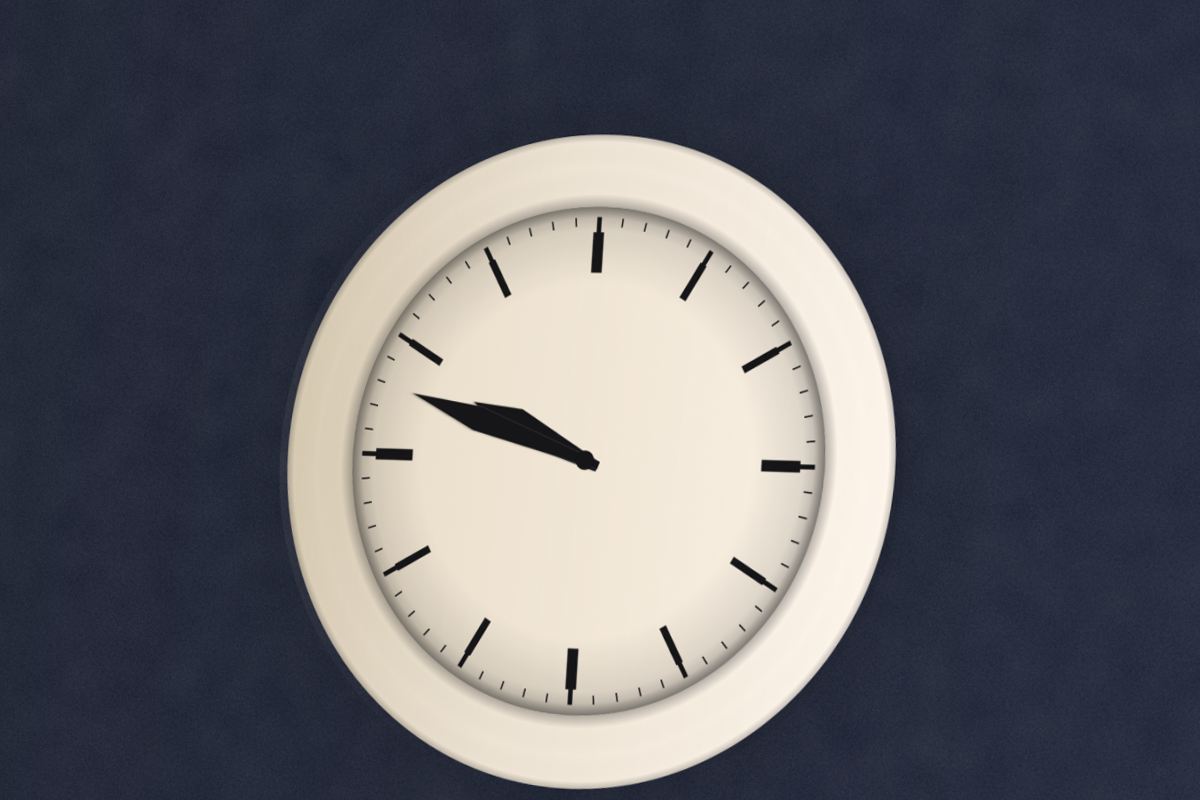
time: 9:48
